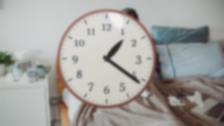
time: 1:21
